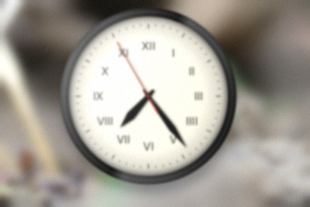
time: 7:23:55
